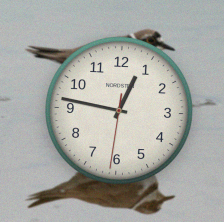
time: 12:46:31
